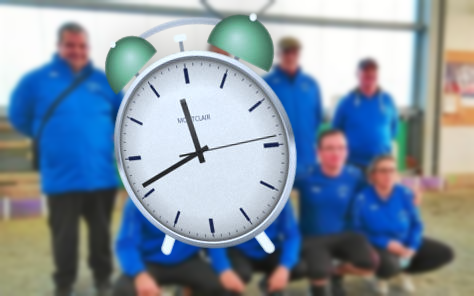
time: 11:41:14
